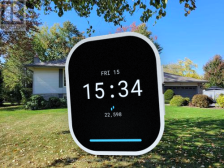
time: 15:34
